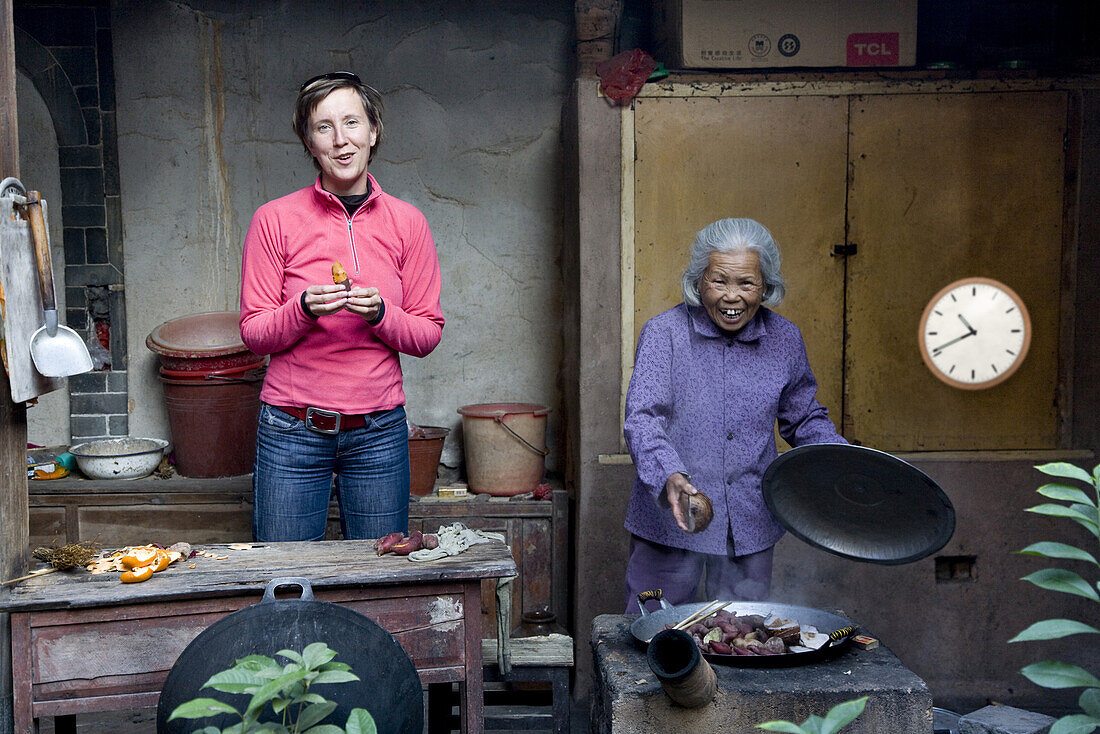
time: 10:41
